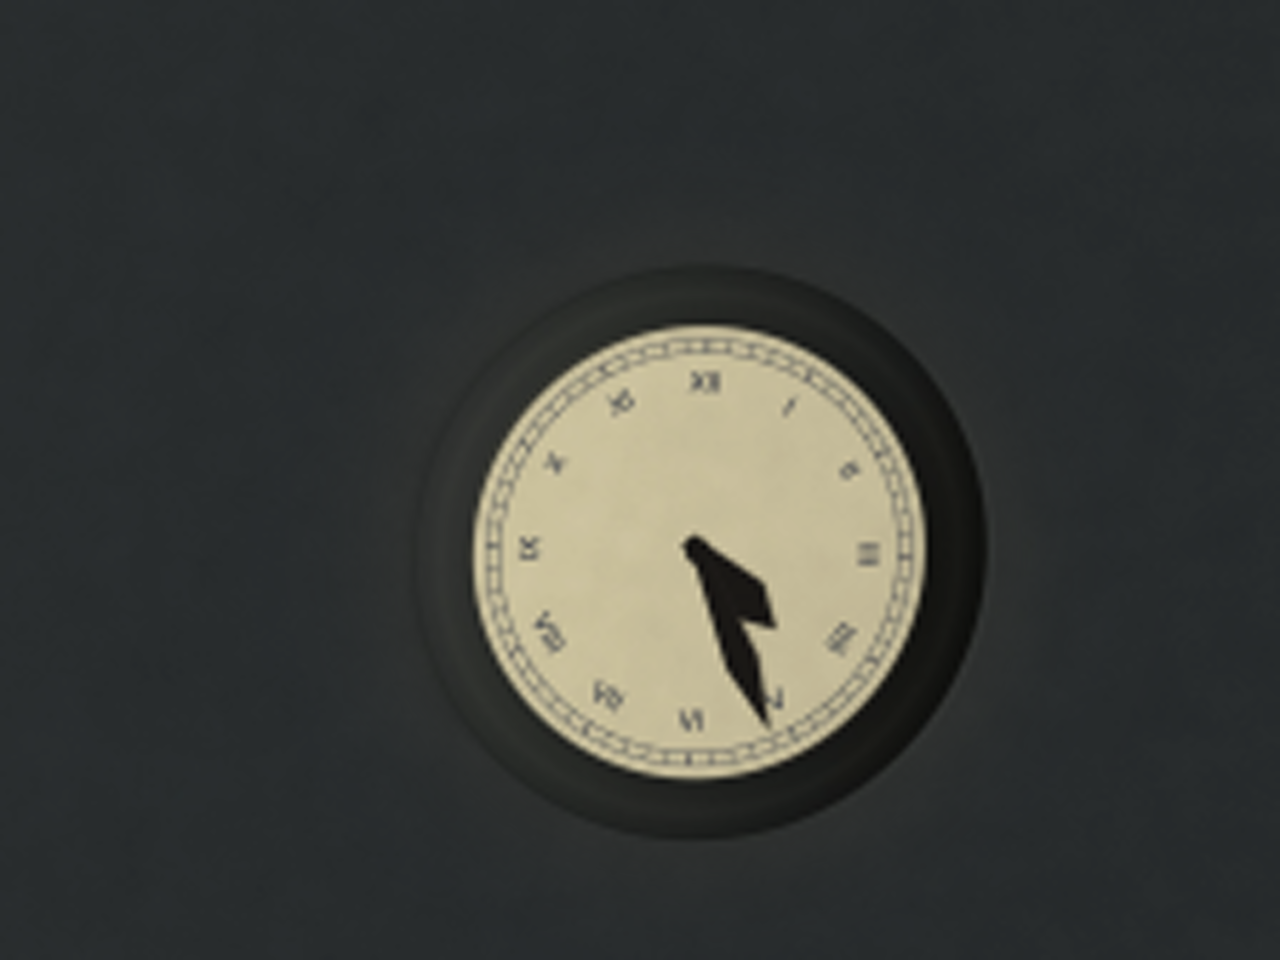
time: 4:26
